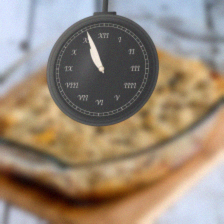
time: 10:56
